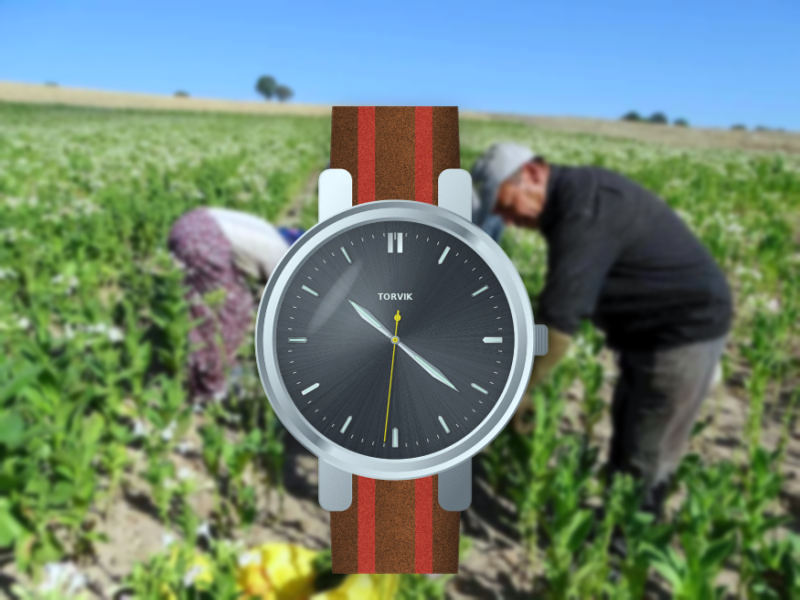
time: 10:21:31
